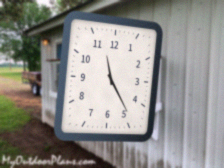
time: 11:24
